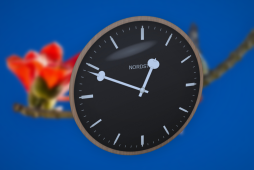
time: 12:49
